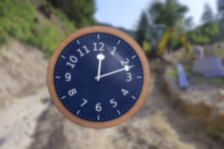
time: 12:12
